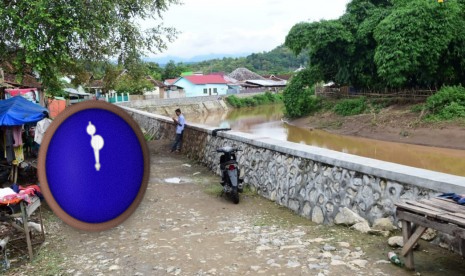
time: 11:58
